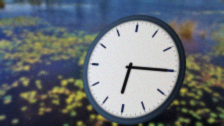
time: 6:15
